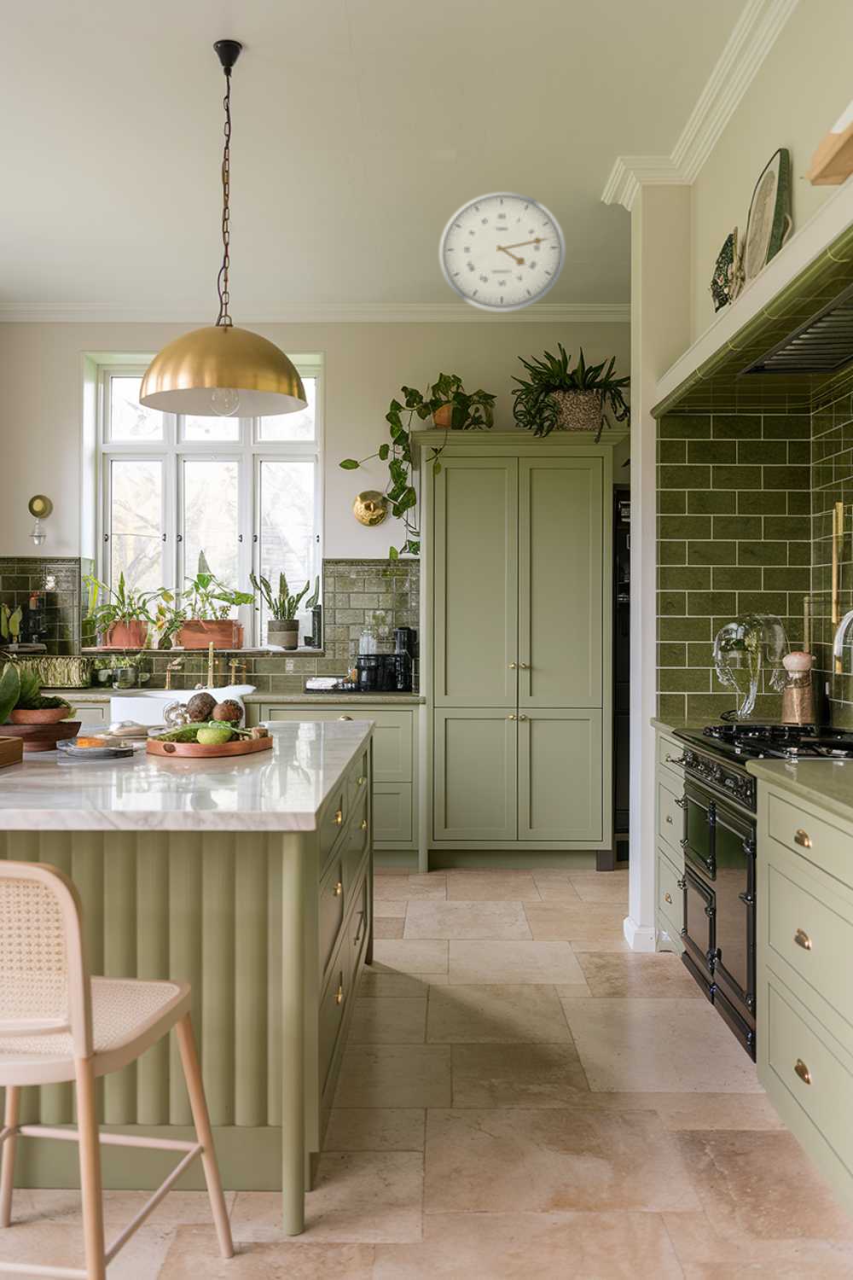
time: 4:13
